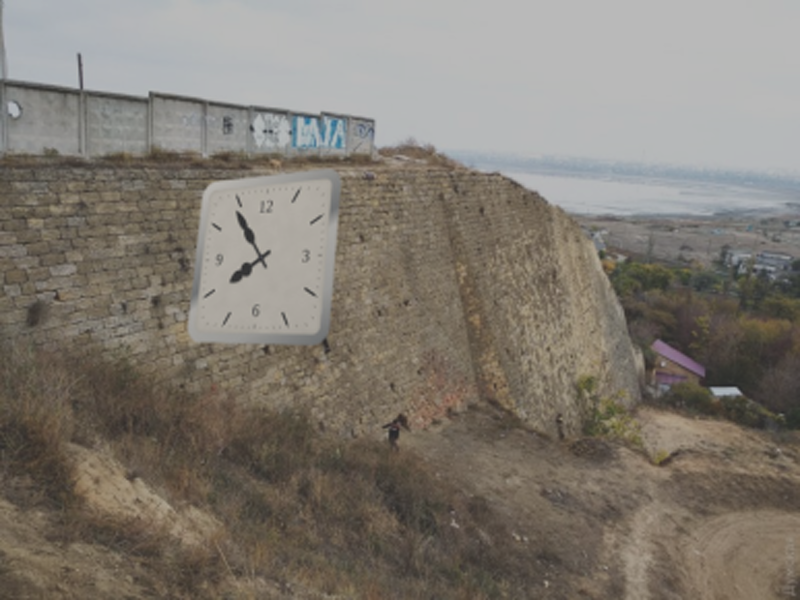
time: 7:54
